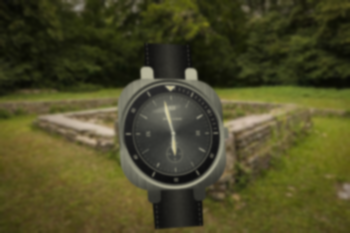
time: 5:58
